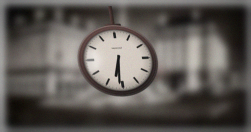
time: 6:31
